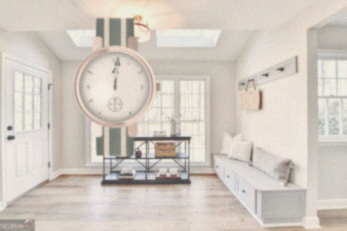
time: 12:01
